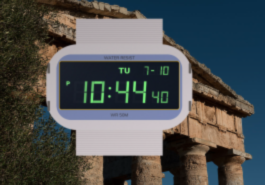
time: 10:44:40
